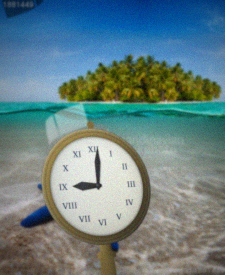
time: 9:01
